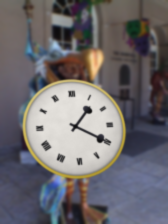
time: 1:20
